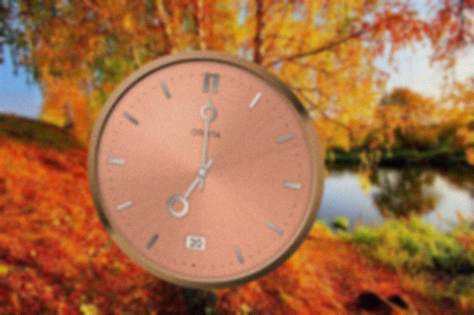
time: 7:00
